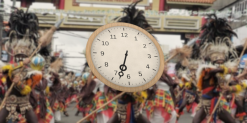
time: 6:33
